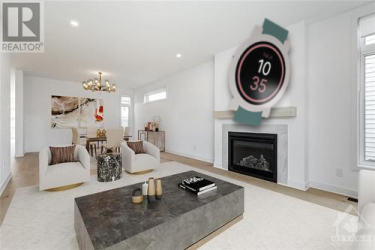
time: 10:35
